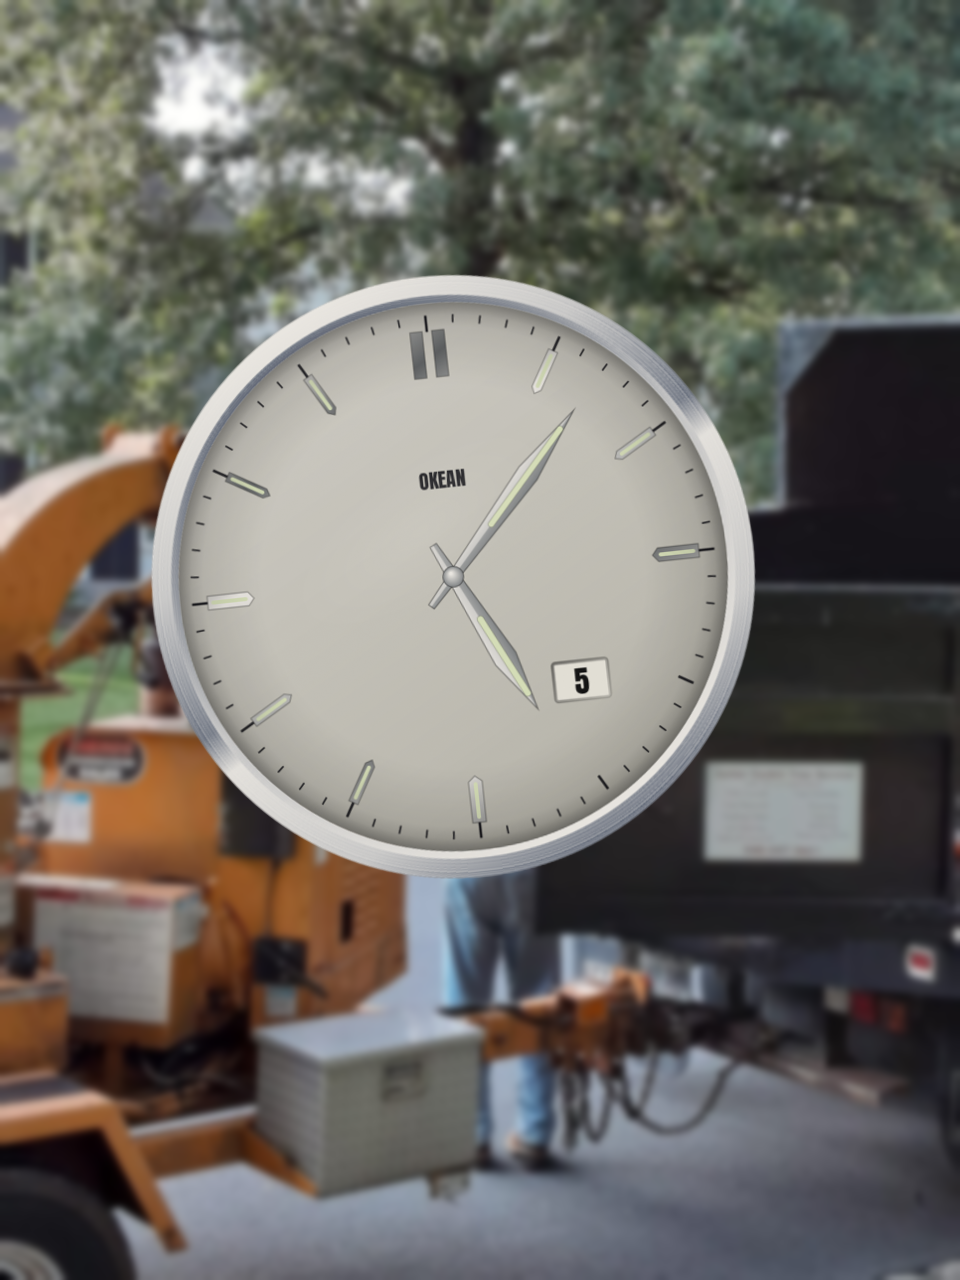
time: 5:07
